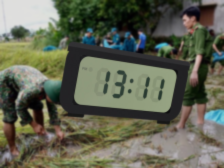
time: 13:11
